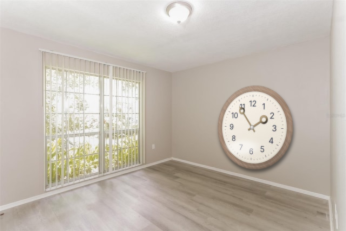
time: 1:54
